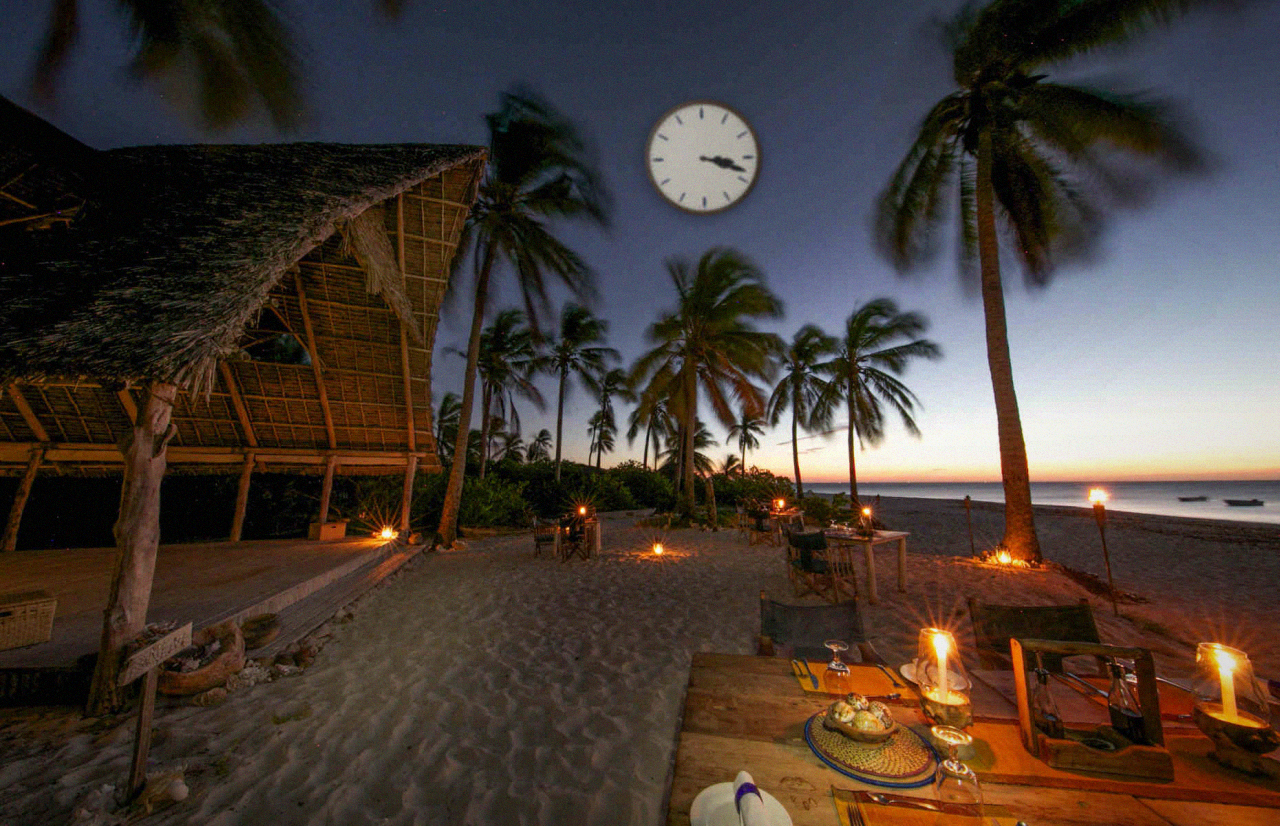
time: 3:18
